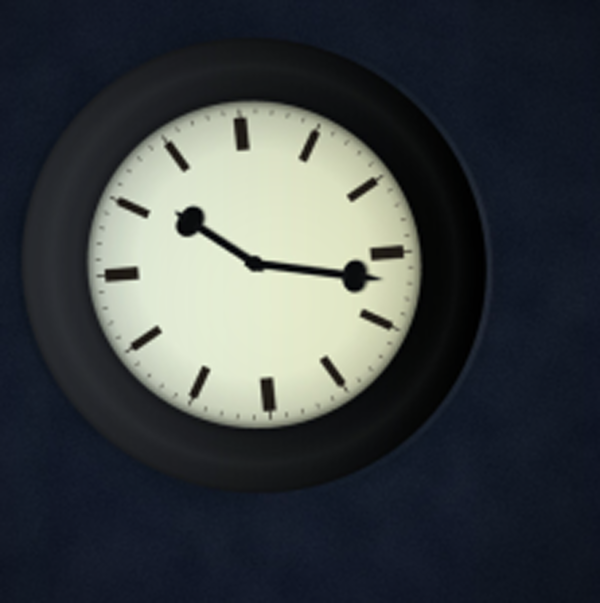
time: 10:17
